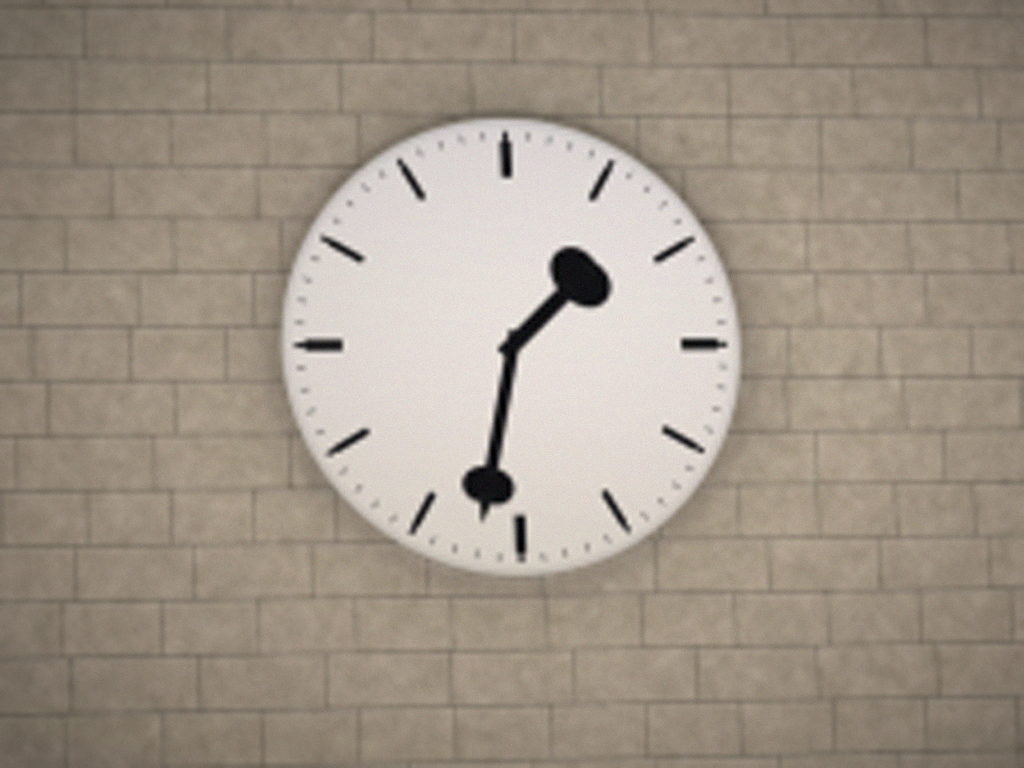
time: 1:32
